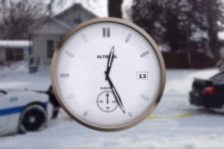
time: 12:26
